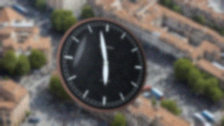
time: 5:58
